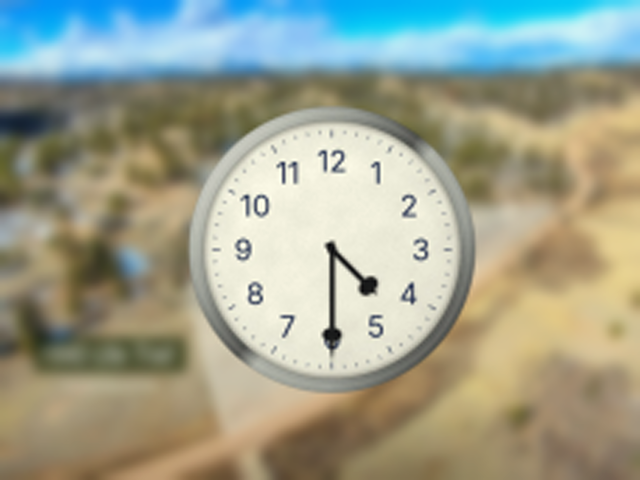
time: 4:30
